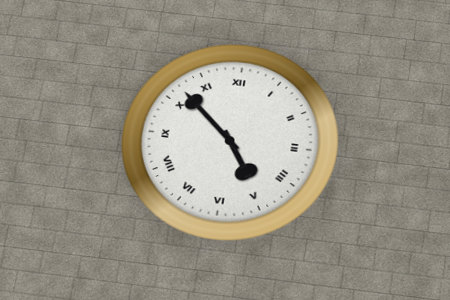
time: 4:52
